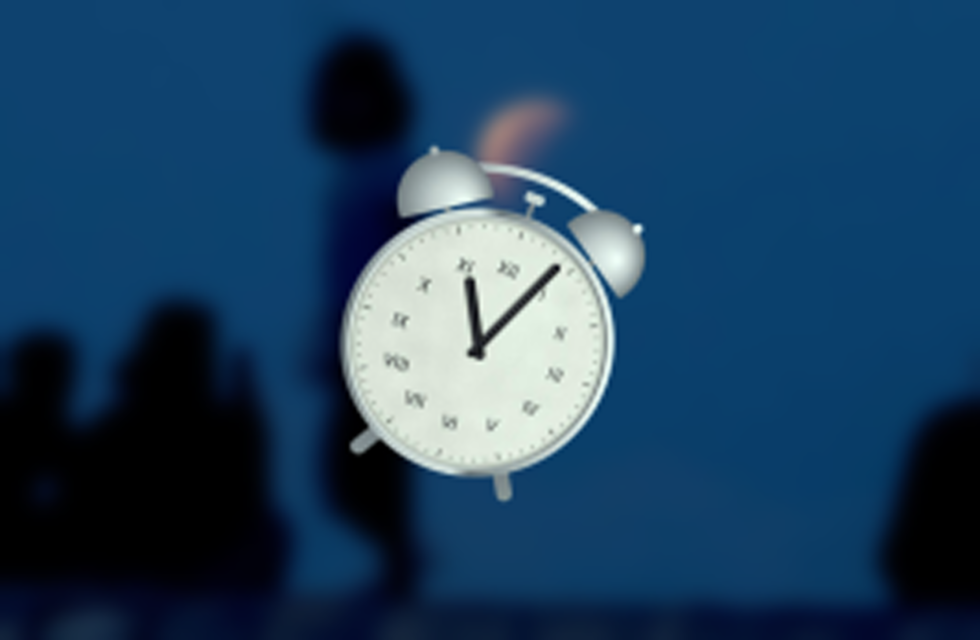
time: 11:04
